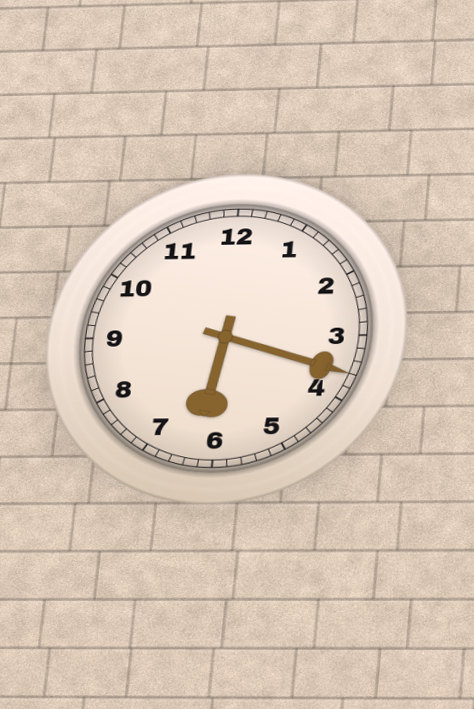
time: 6:18
